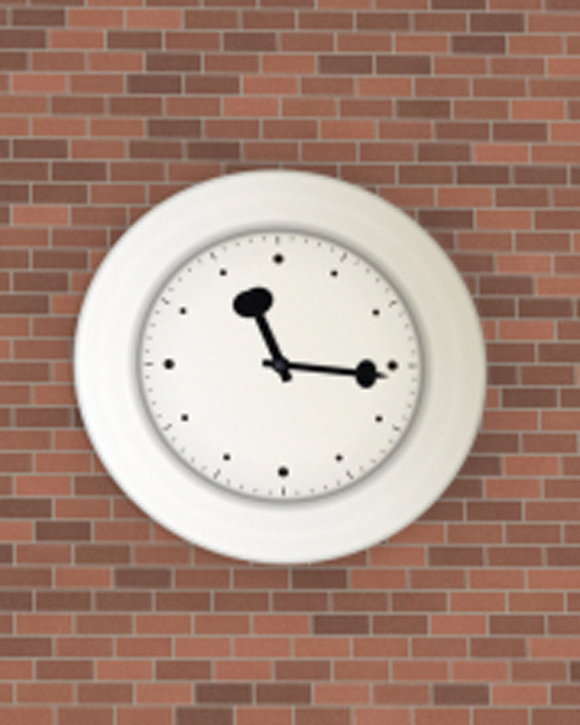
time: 11:16
